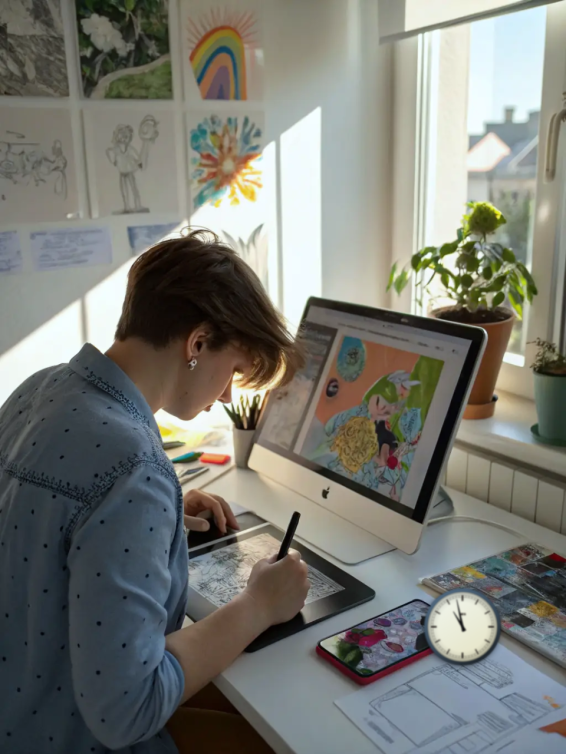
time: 10:58
